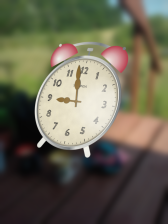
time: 8:58
